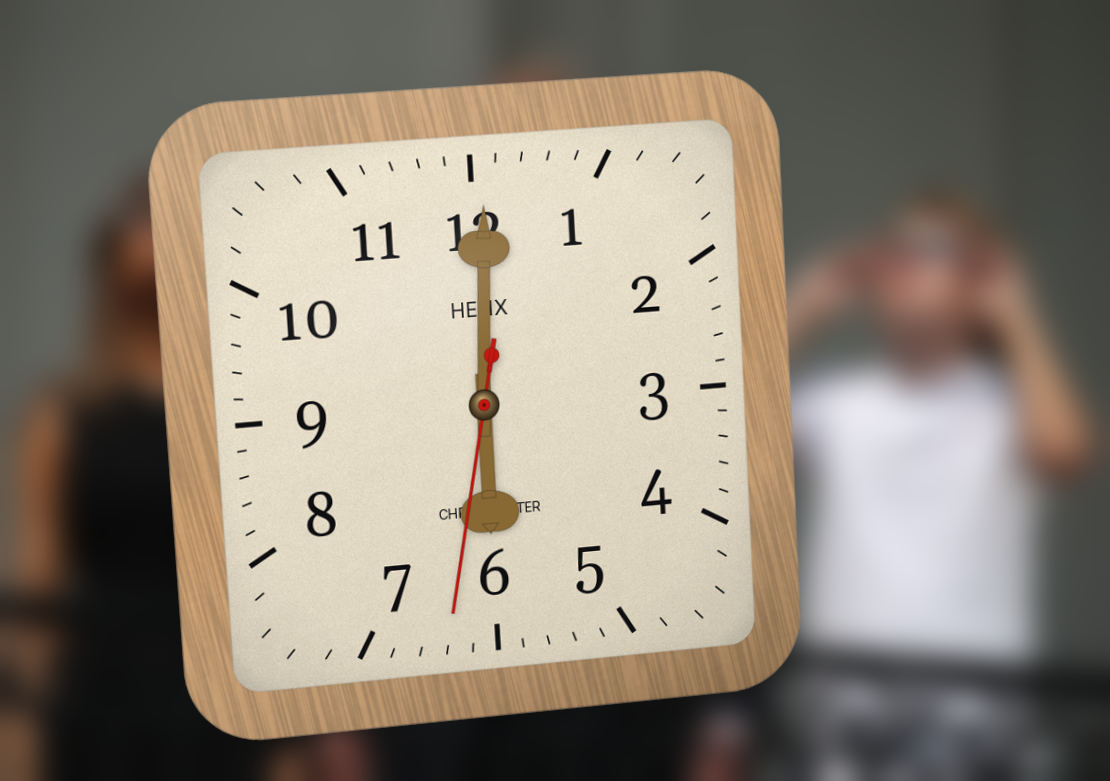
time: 6:00:32
